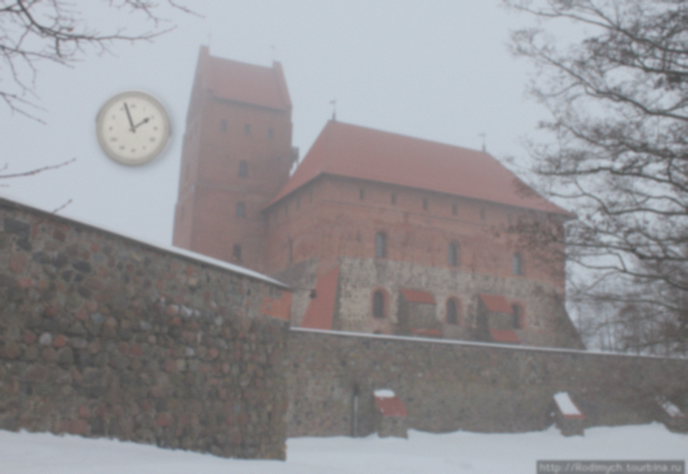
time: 1:57
